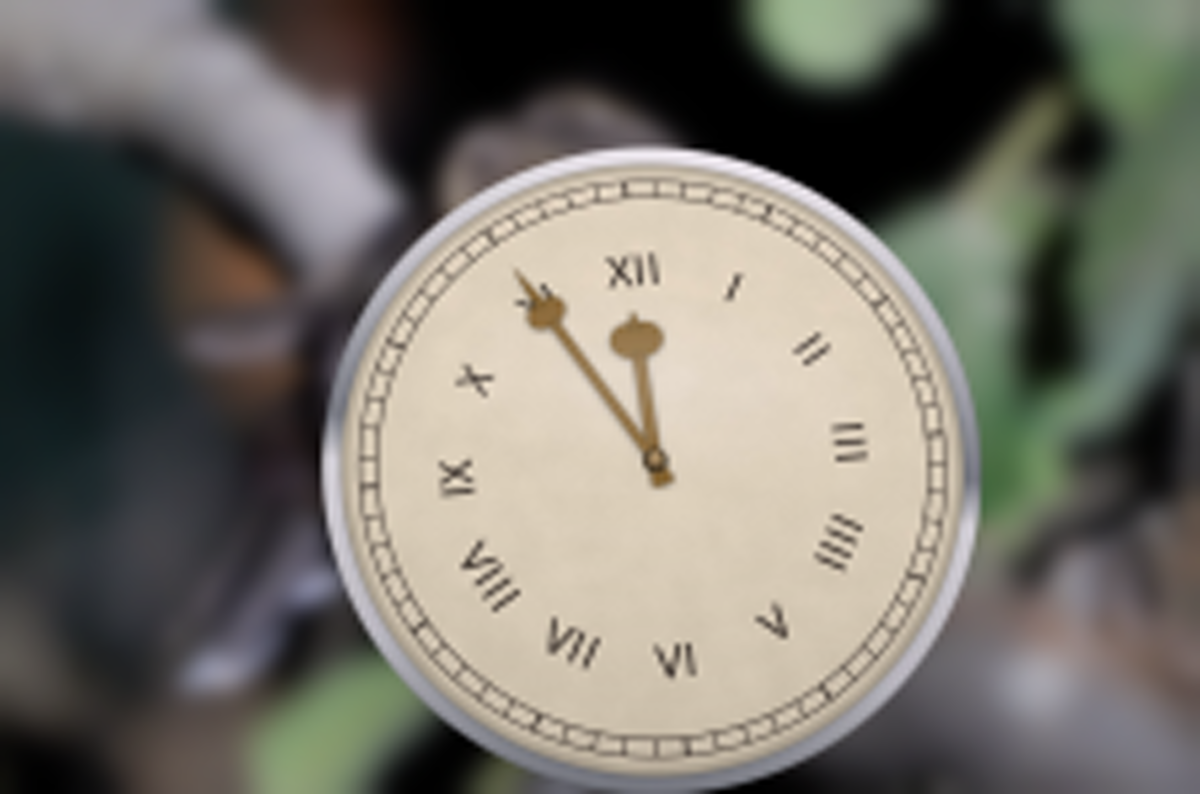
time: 11:55
